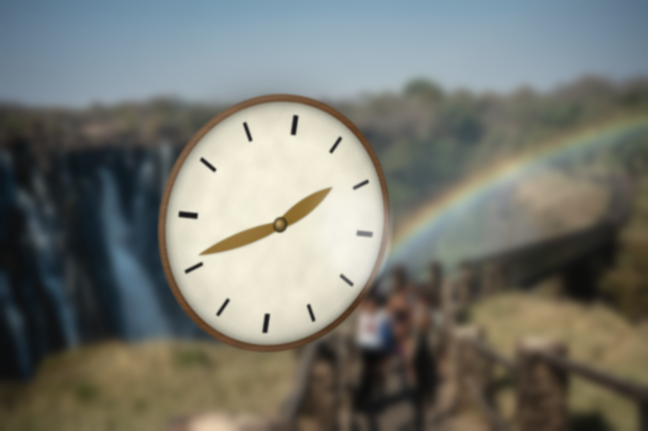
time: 1:41
